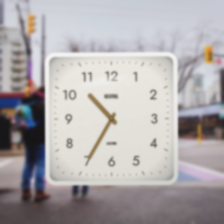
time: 10:35
